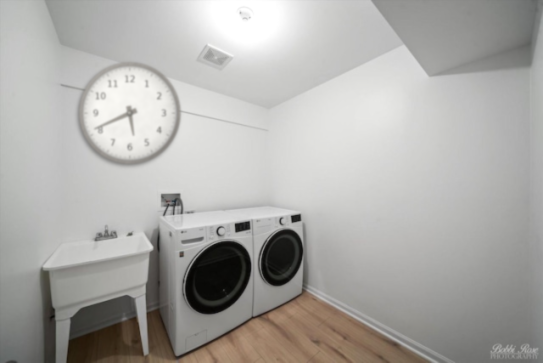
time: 5:41
